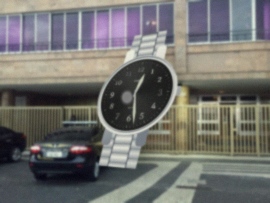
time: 12:28
